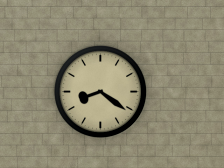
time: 8:21
